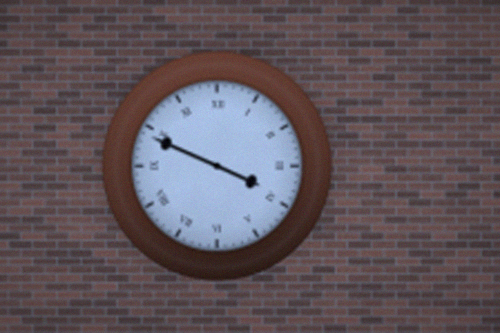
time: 3:49
